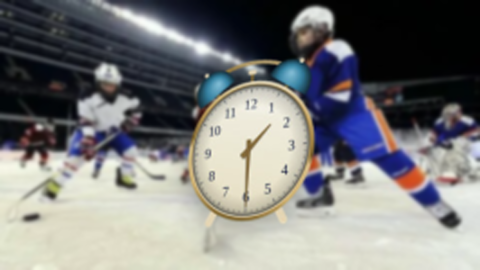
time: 1:30
